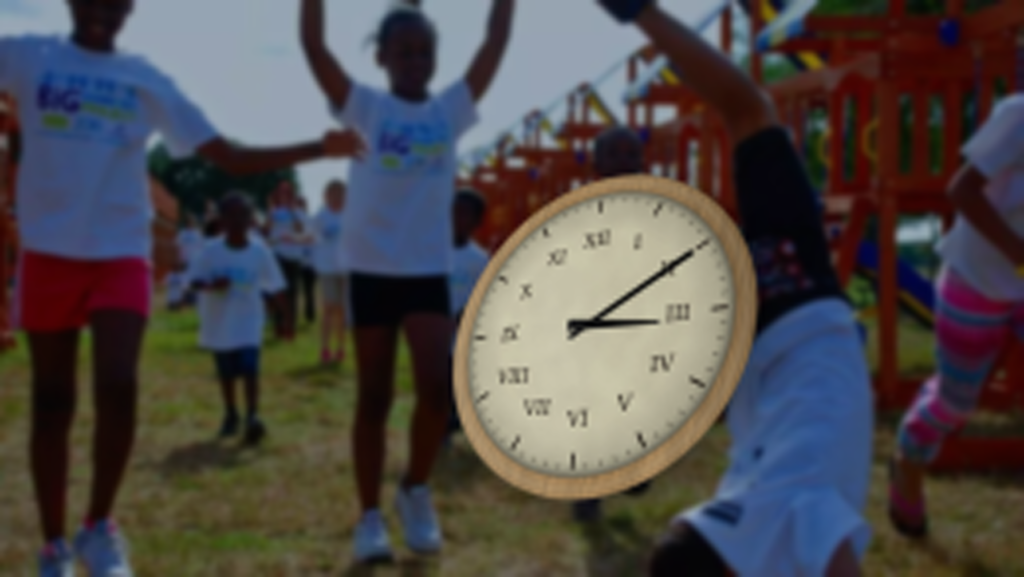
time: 3:10
